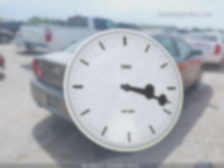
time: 3:18
